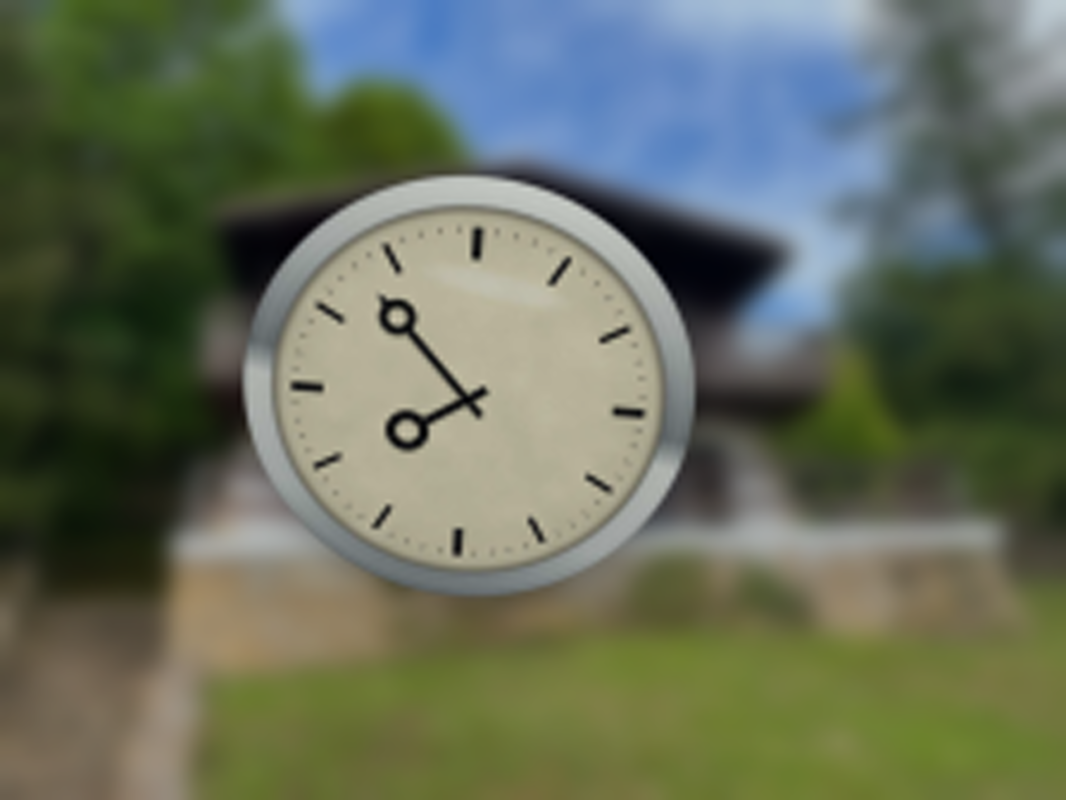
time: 7:53
